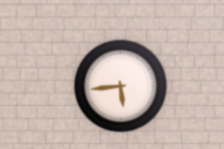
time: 5:44
